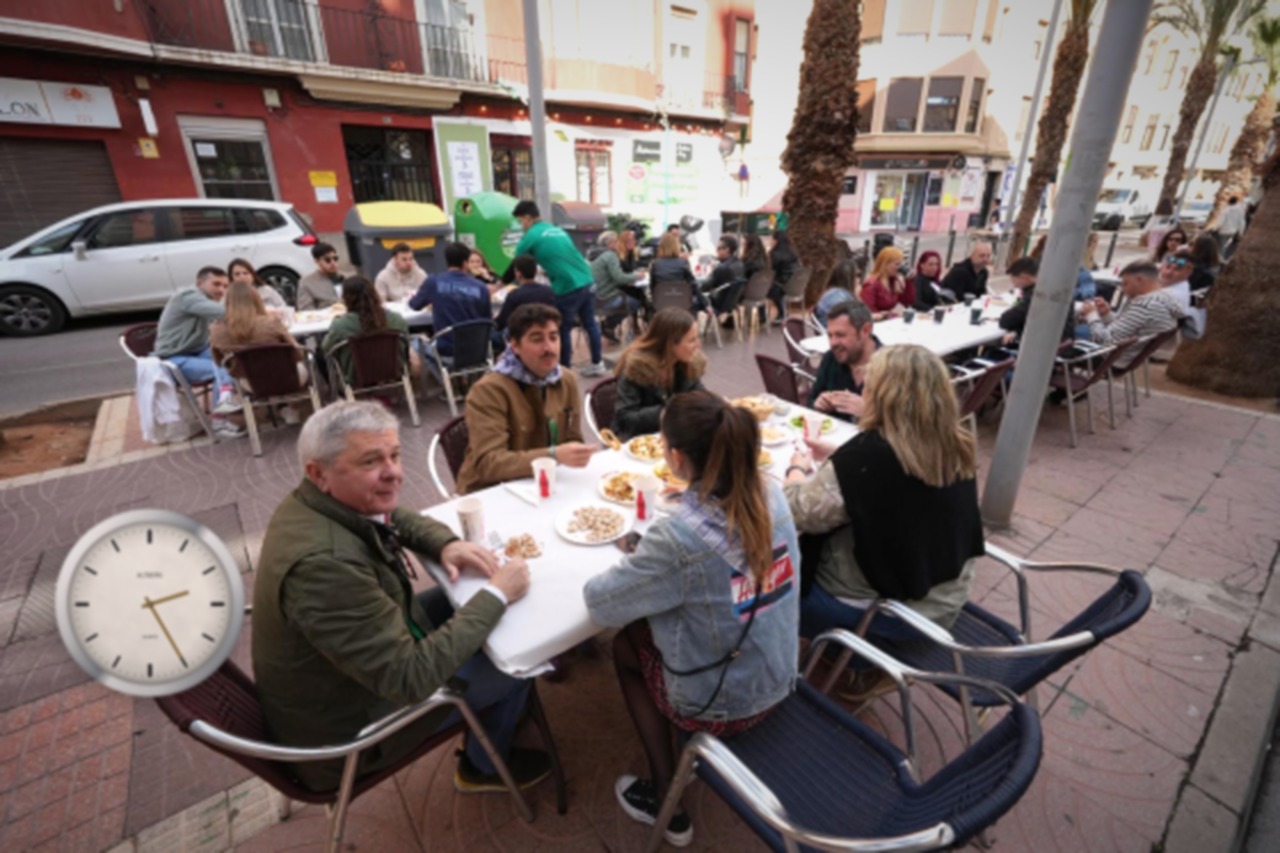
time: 2:25
